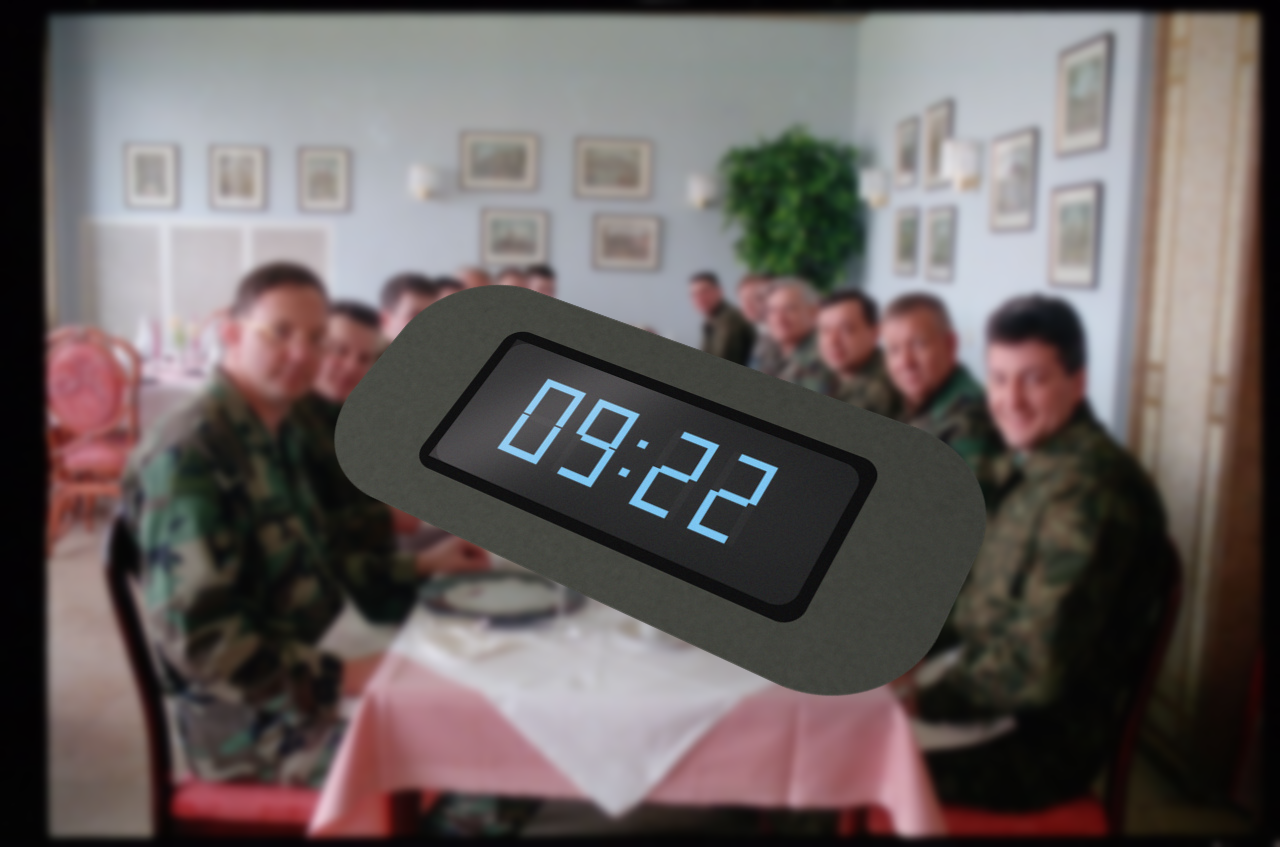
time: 9:22
